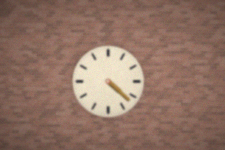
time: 4:22
